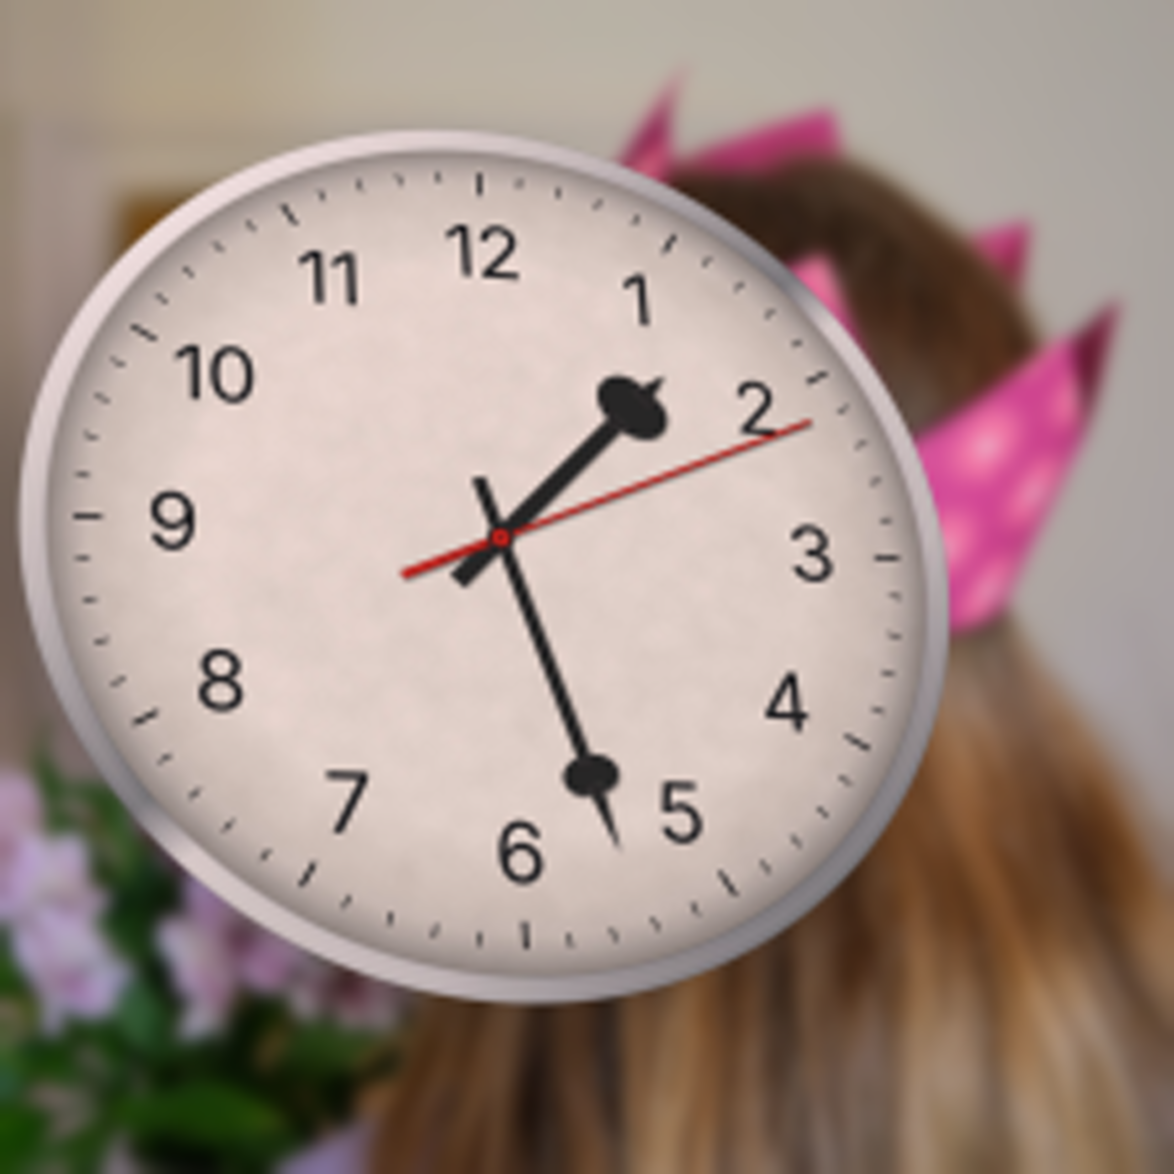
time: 1:27:11
